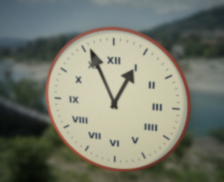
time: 12:56
